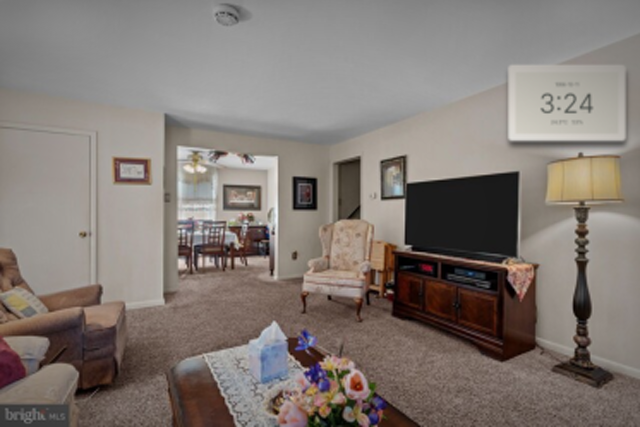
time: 3:24
